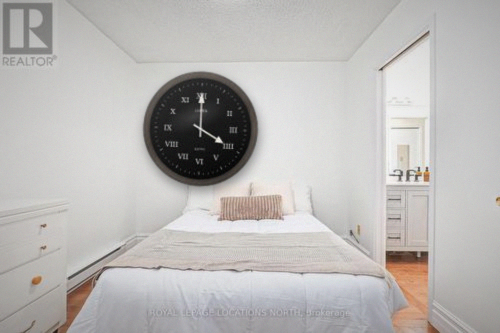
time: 4:00
